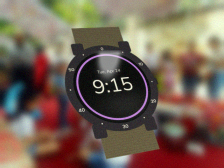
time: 9:15
